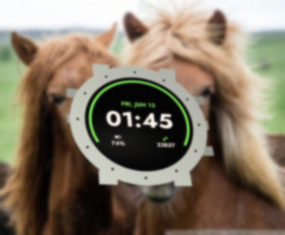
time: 1:45
